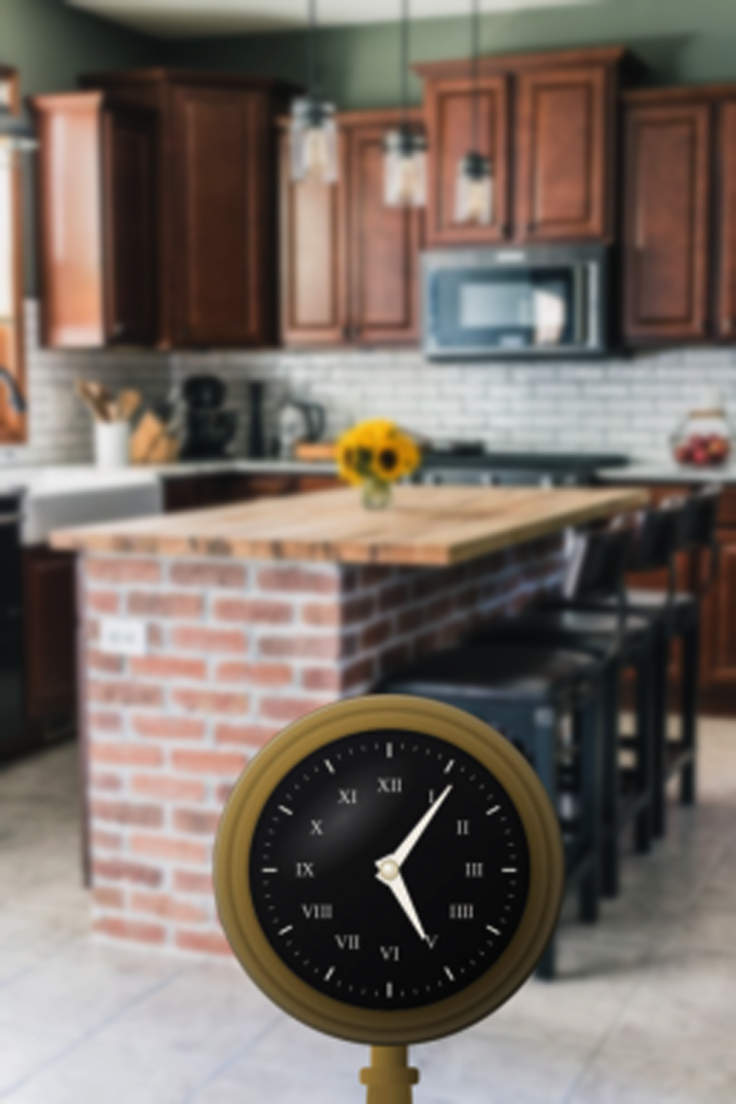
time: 5:06
